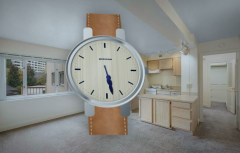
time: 5:28
